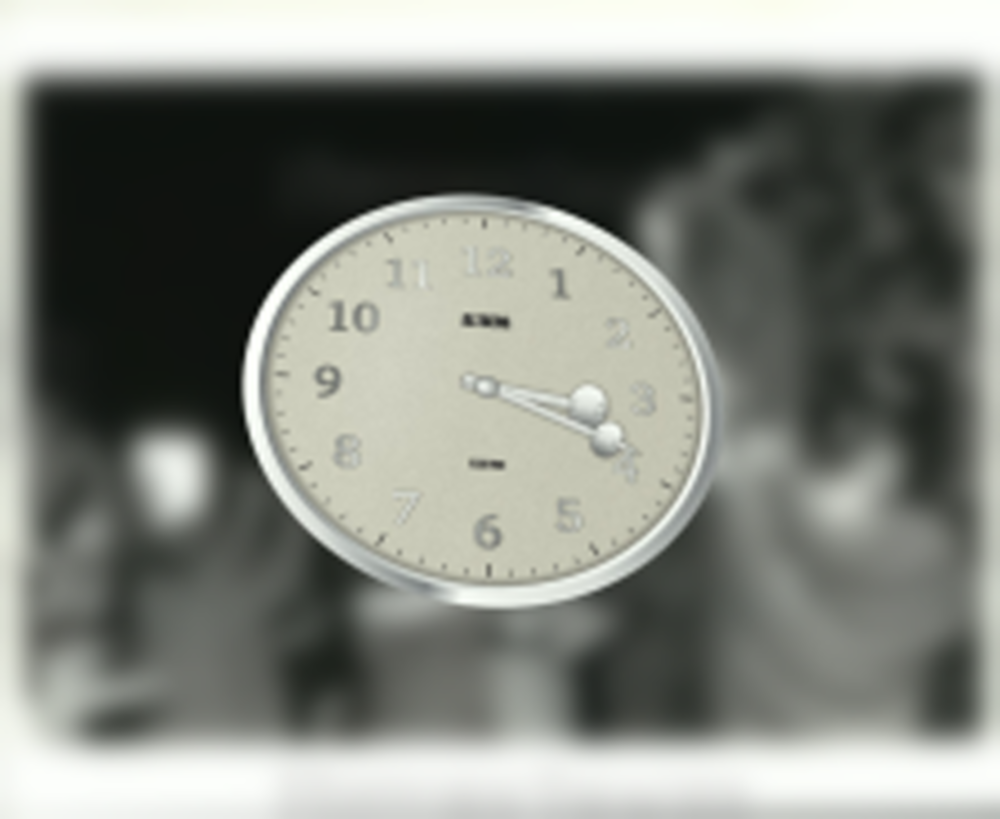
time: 3:19
